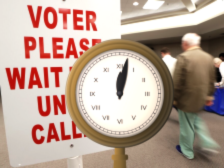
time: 12:02
